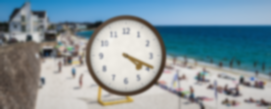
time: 4:19
